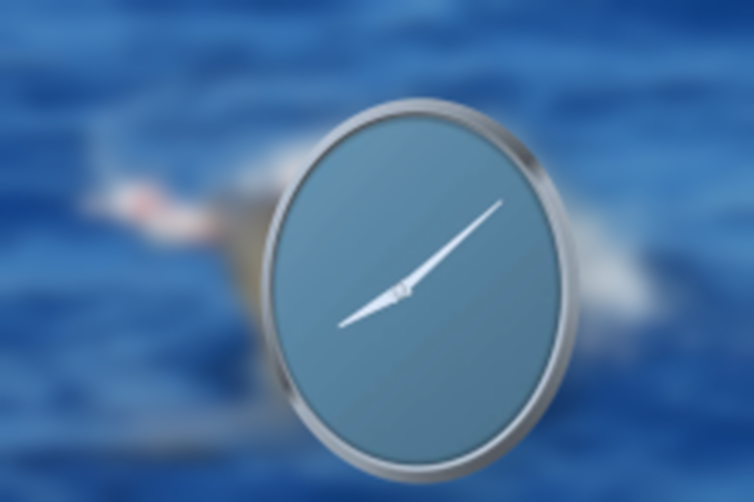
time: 8:09
